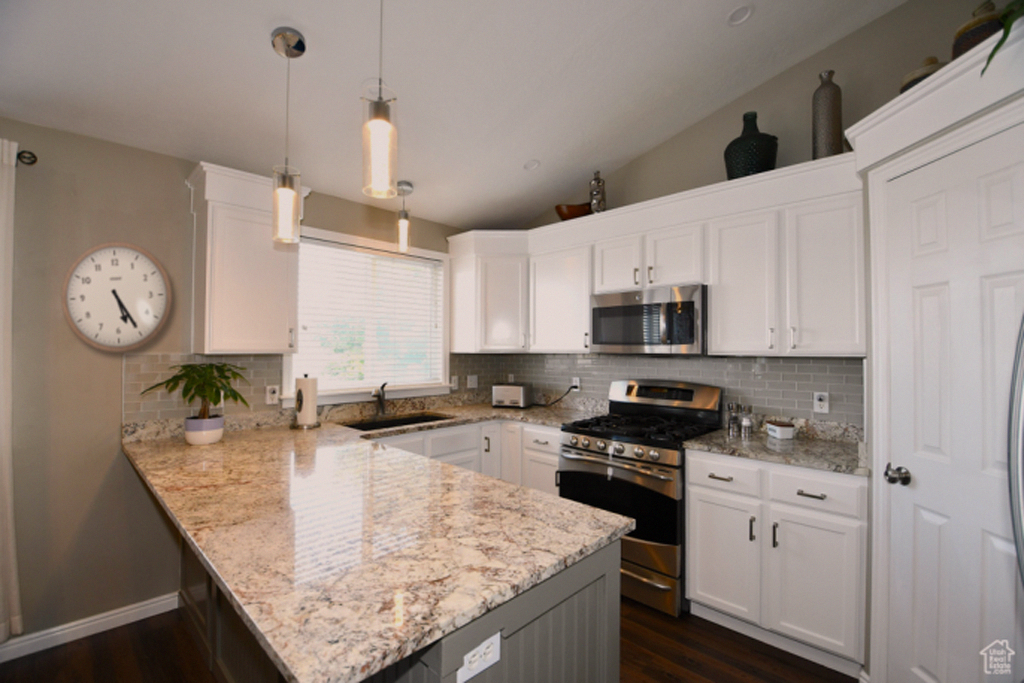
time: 5:25
